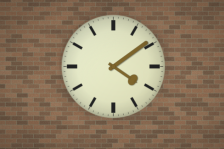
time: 4:09
